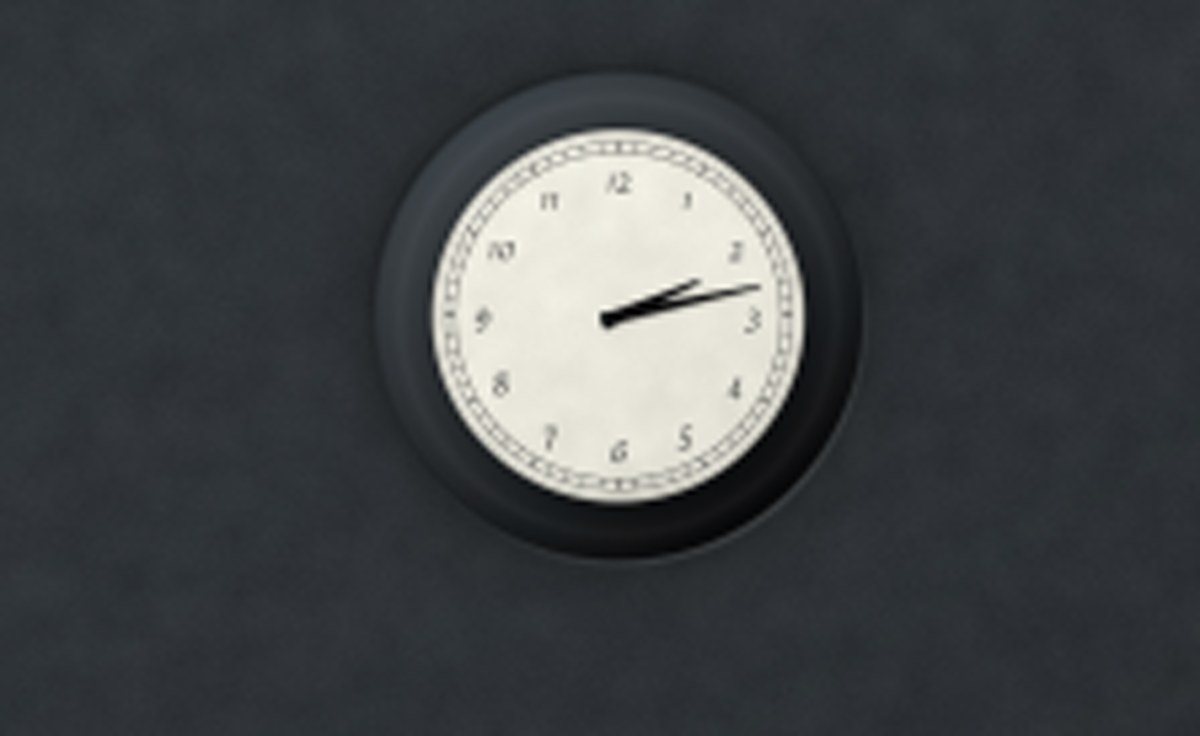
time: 2:13
